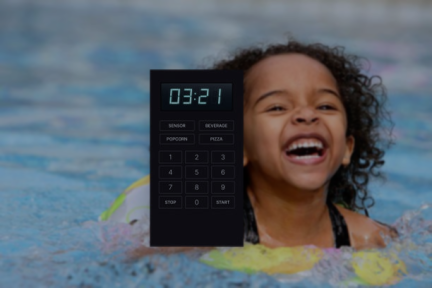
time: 3:21
